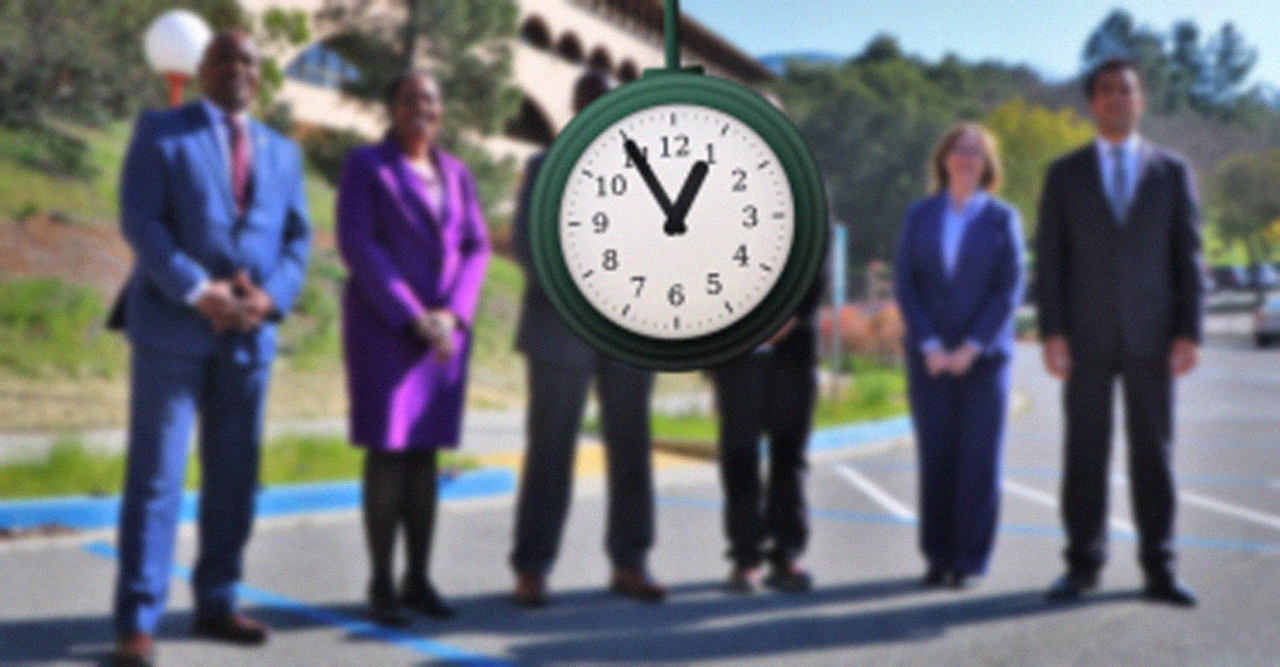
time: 12:55
